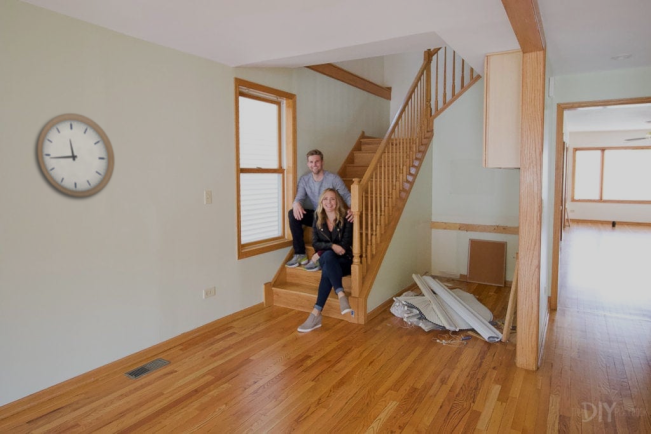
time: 11:44
